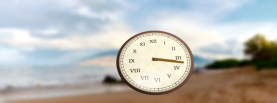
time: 3:17
